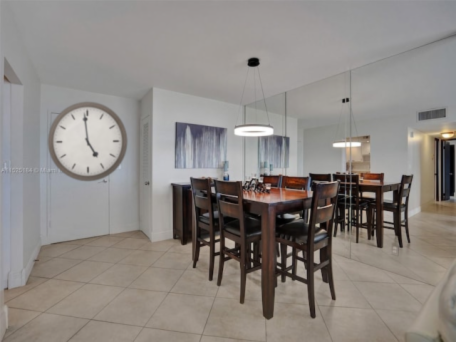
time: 4:59
